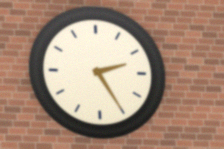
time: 2:25
